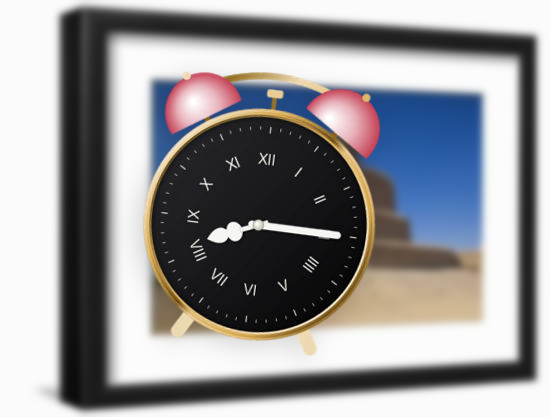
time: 8:15
